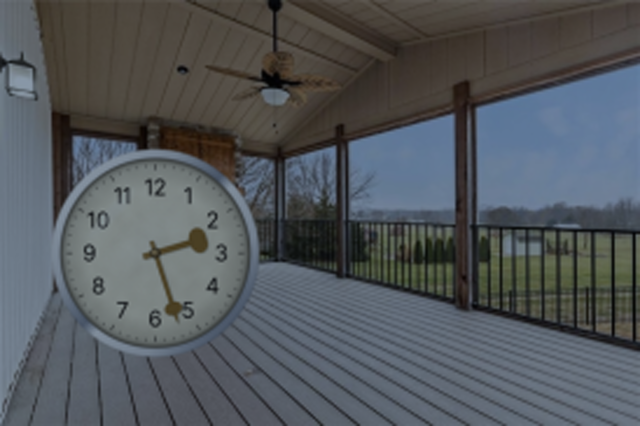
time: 2:27
